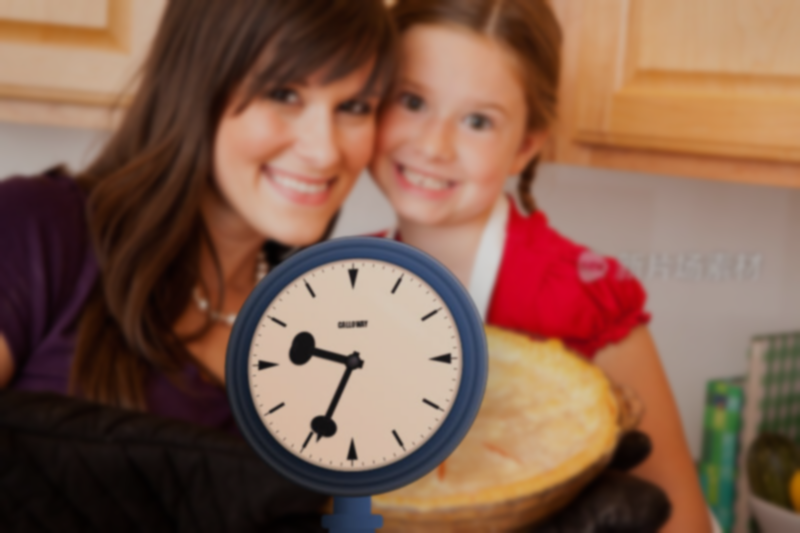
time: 9:34
